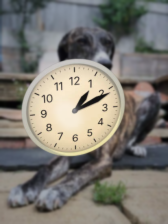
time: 1:11
